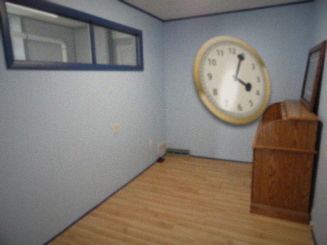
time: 4:04
